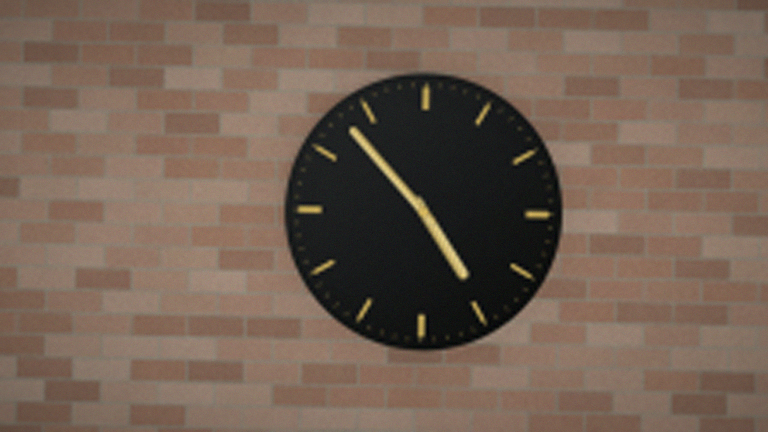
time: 4:53
